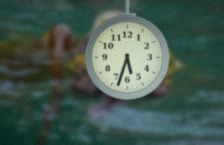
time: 5:33
